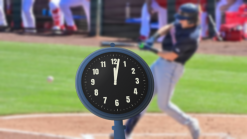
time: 12:02
